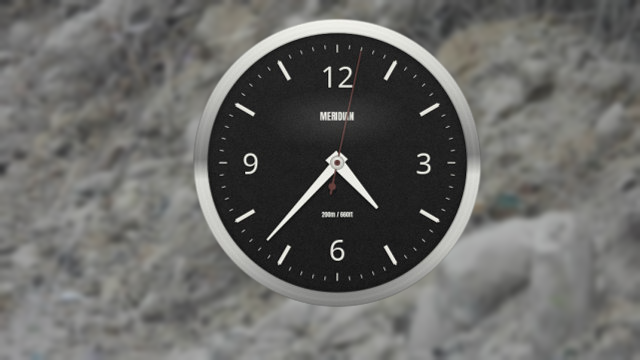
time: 4:37:02
